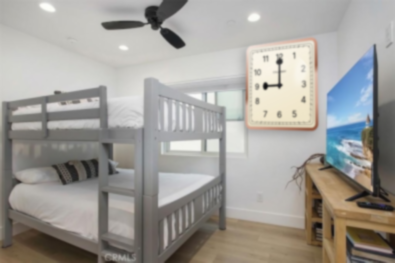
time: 9:00
